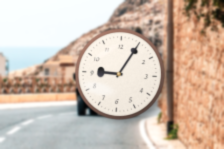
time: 9:05
